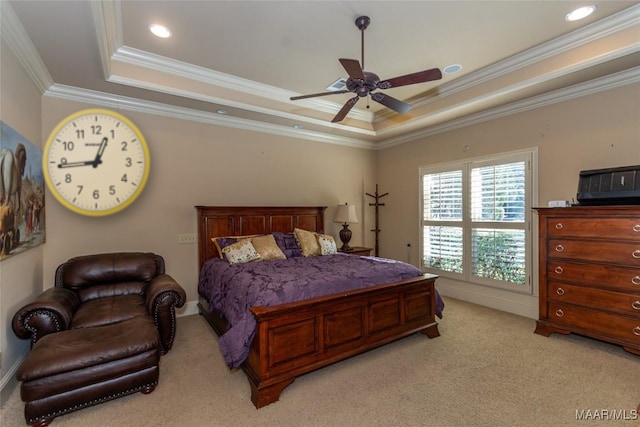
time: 12:44
